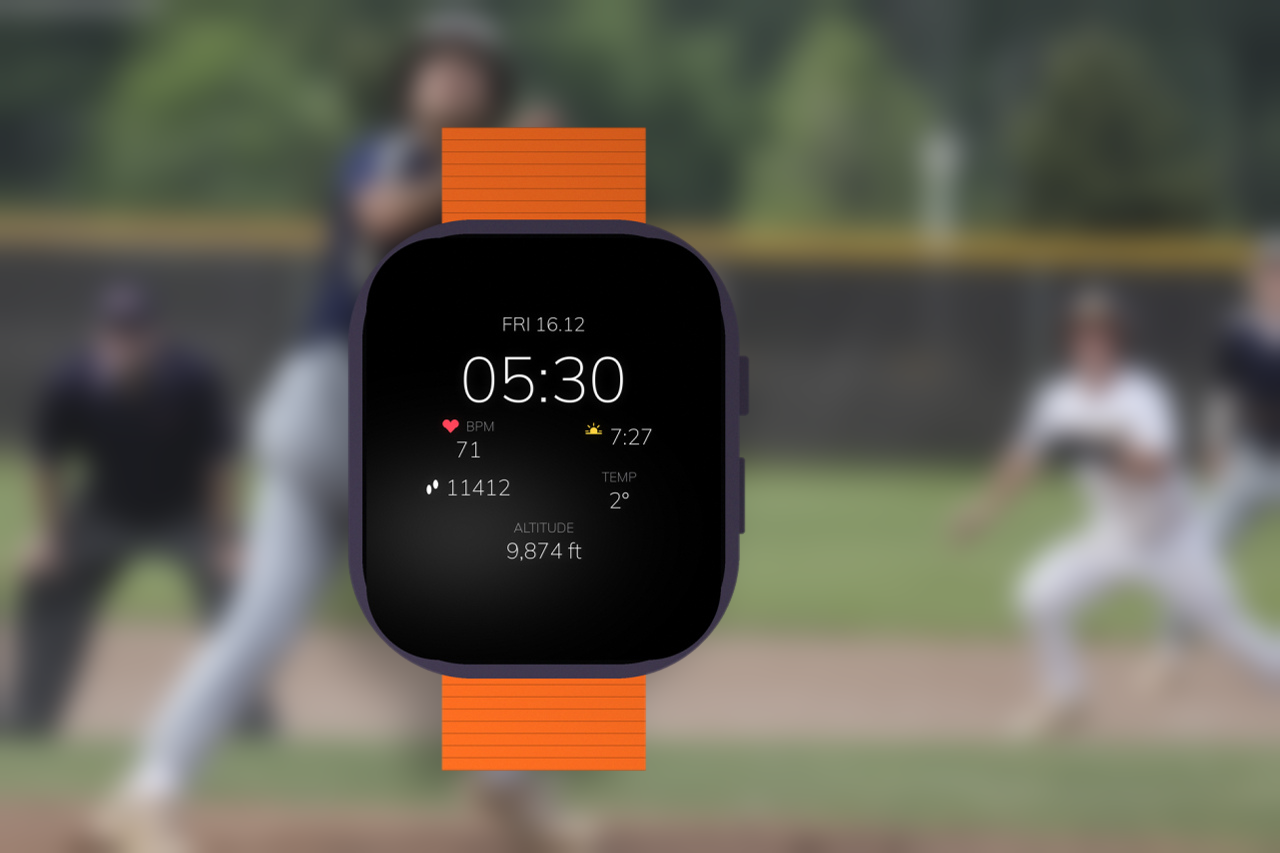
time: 5:30
